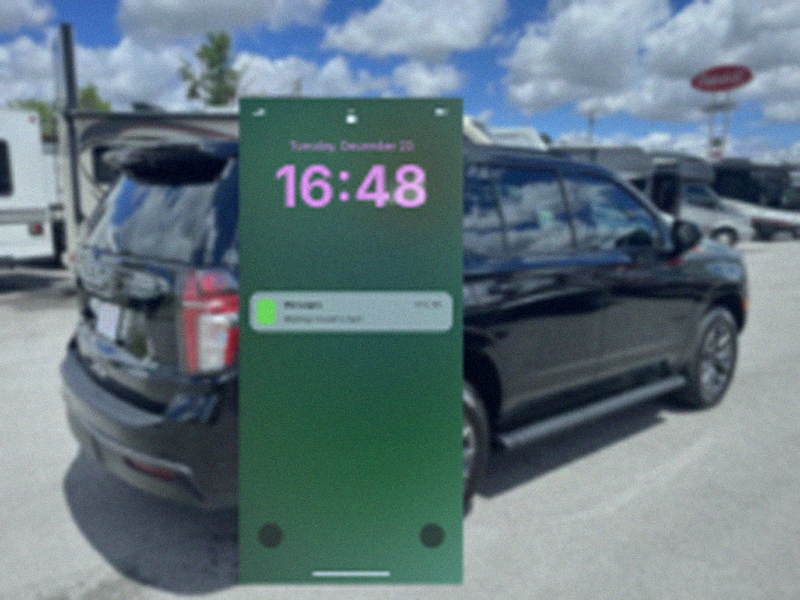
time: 16:48
